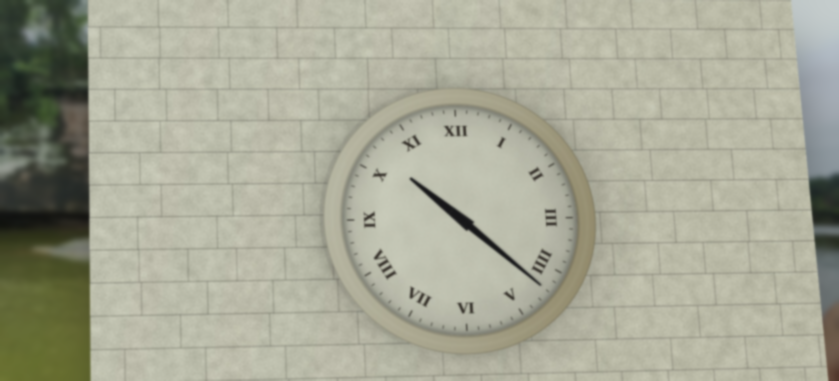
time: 10:22
